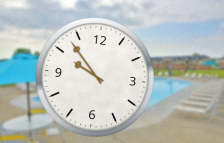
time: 9:53
